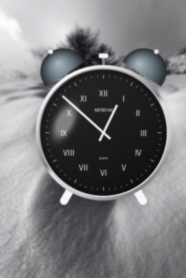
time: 12:52
